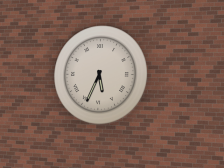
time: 5:34
